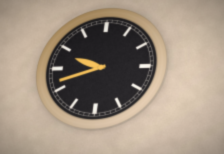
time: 9:42
